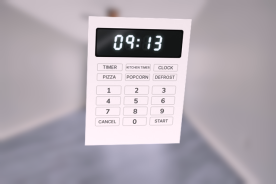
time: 9:13
